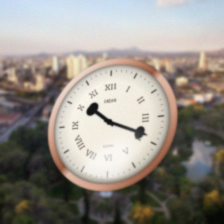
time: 10:19
